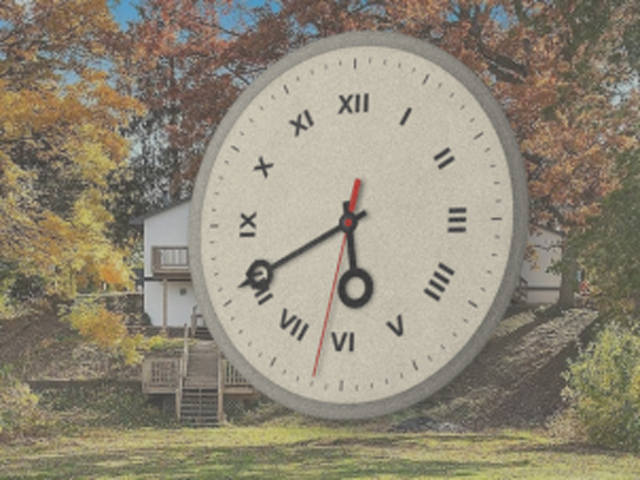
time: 5:40:32
